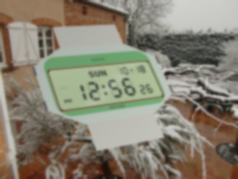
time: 12:56
